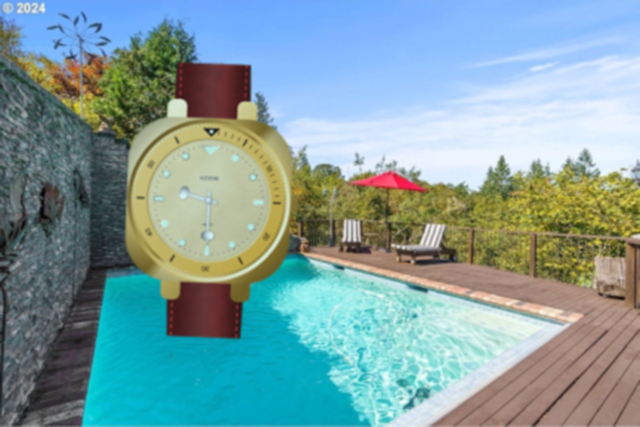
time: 9:30
